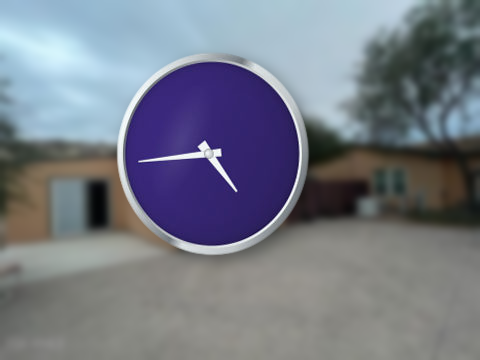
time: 4:44
